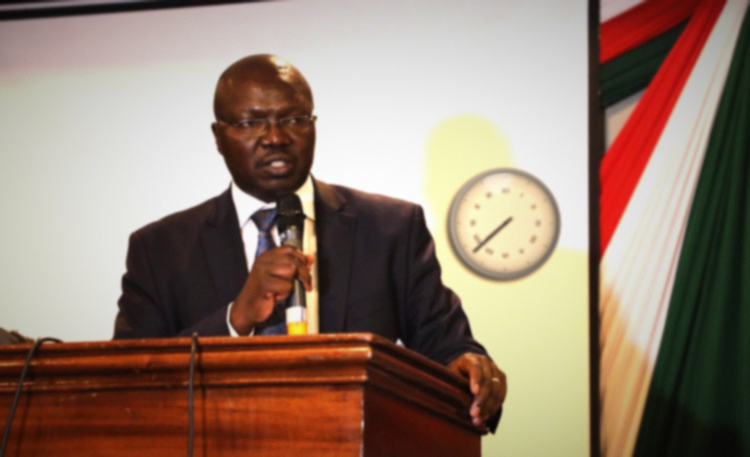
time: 7:38
